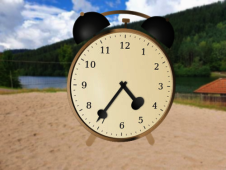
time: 4:36
